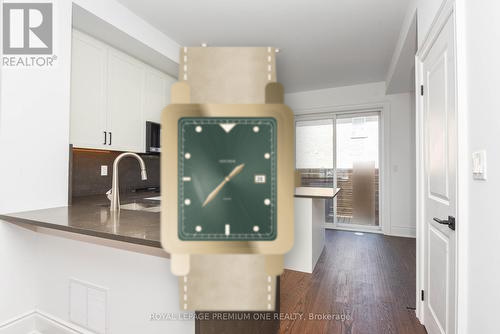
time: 1:37
